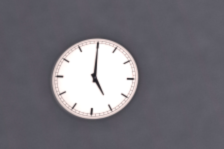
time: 5:00
